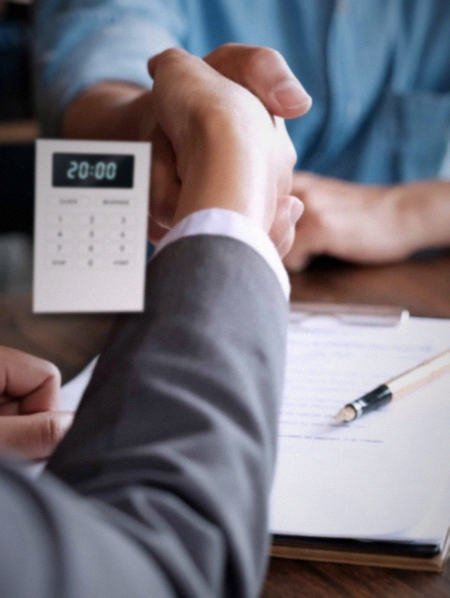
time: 20:00
